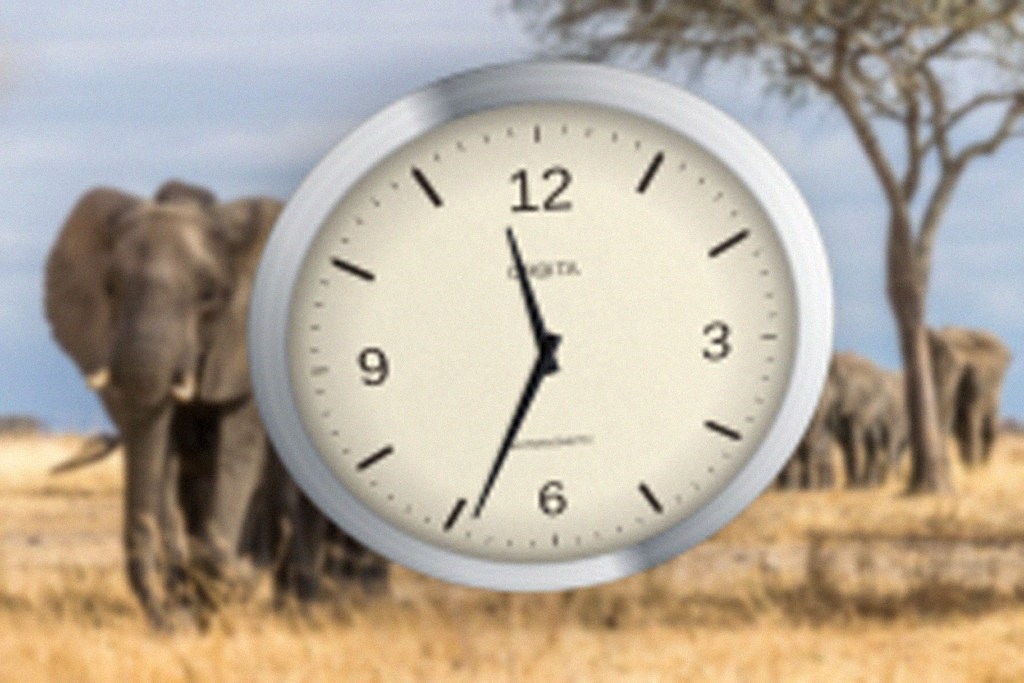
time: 11:34
